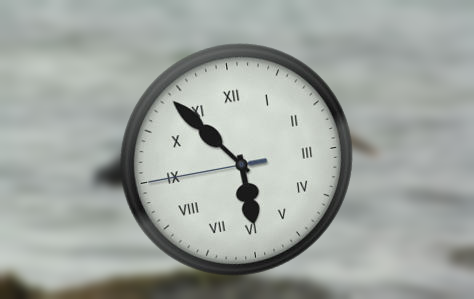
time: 5:53:45
